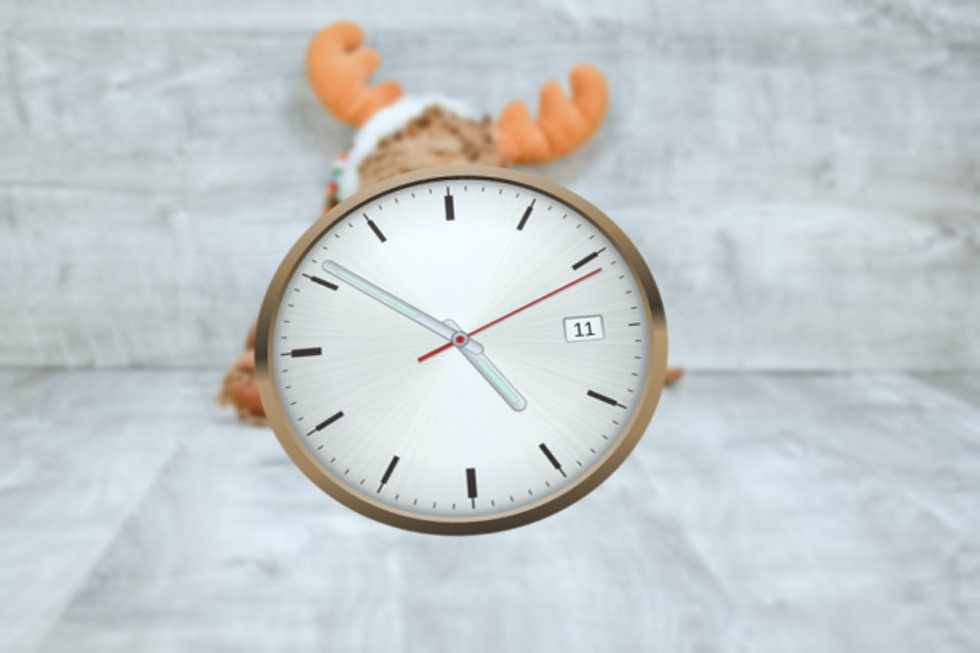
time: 4:51:11
